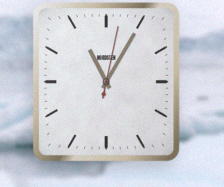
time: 11:05:02
